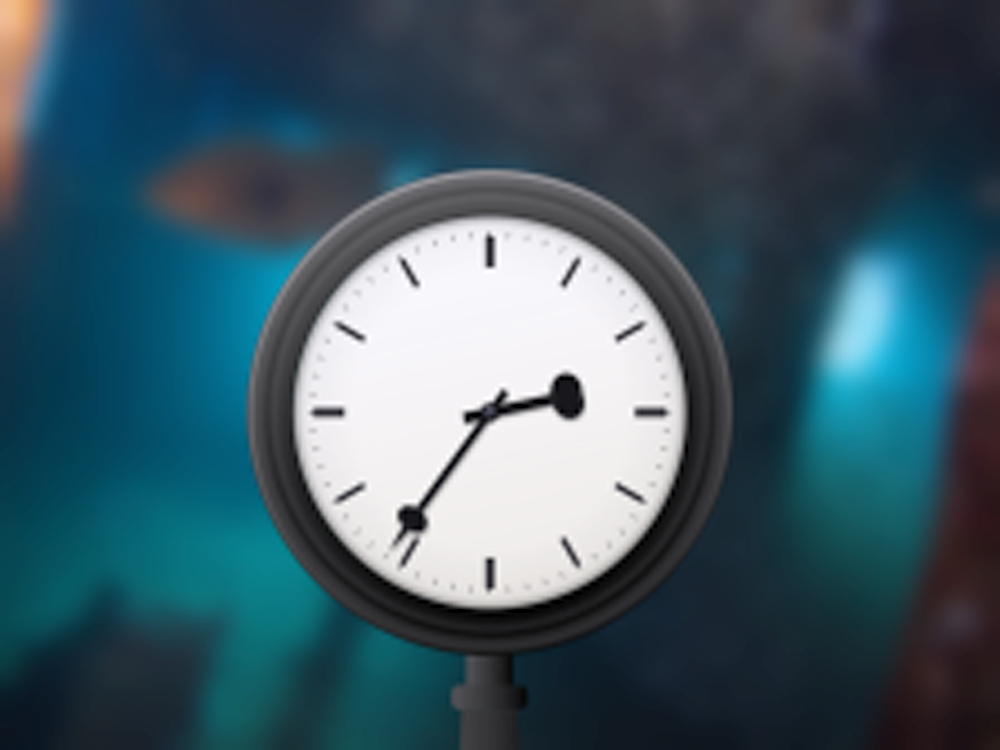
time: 2:36
